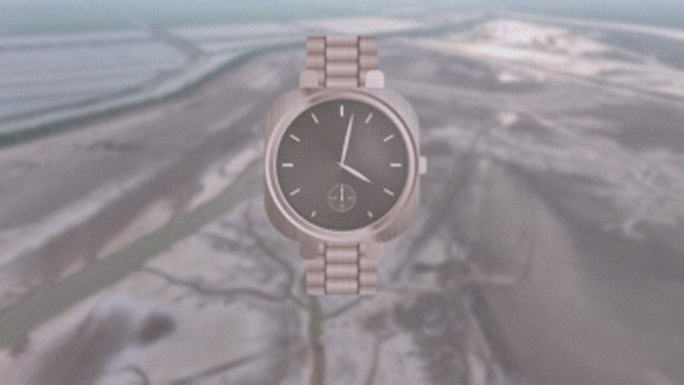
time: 4:02
